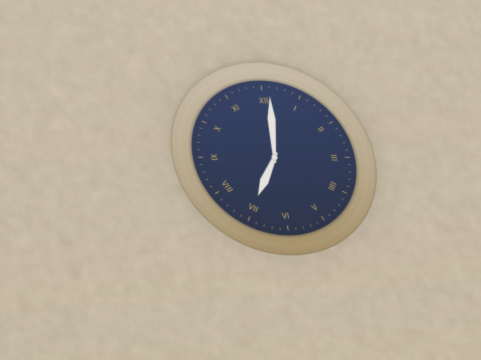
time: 7:01
